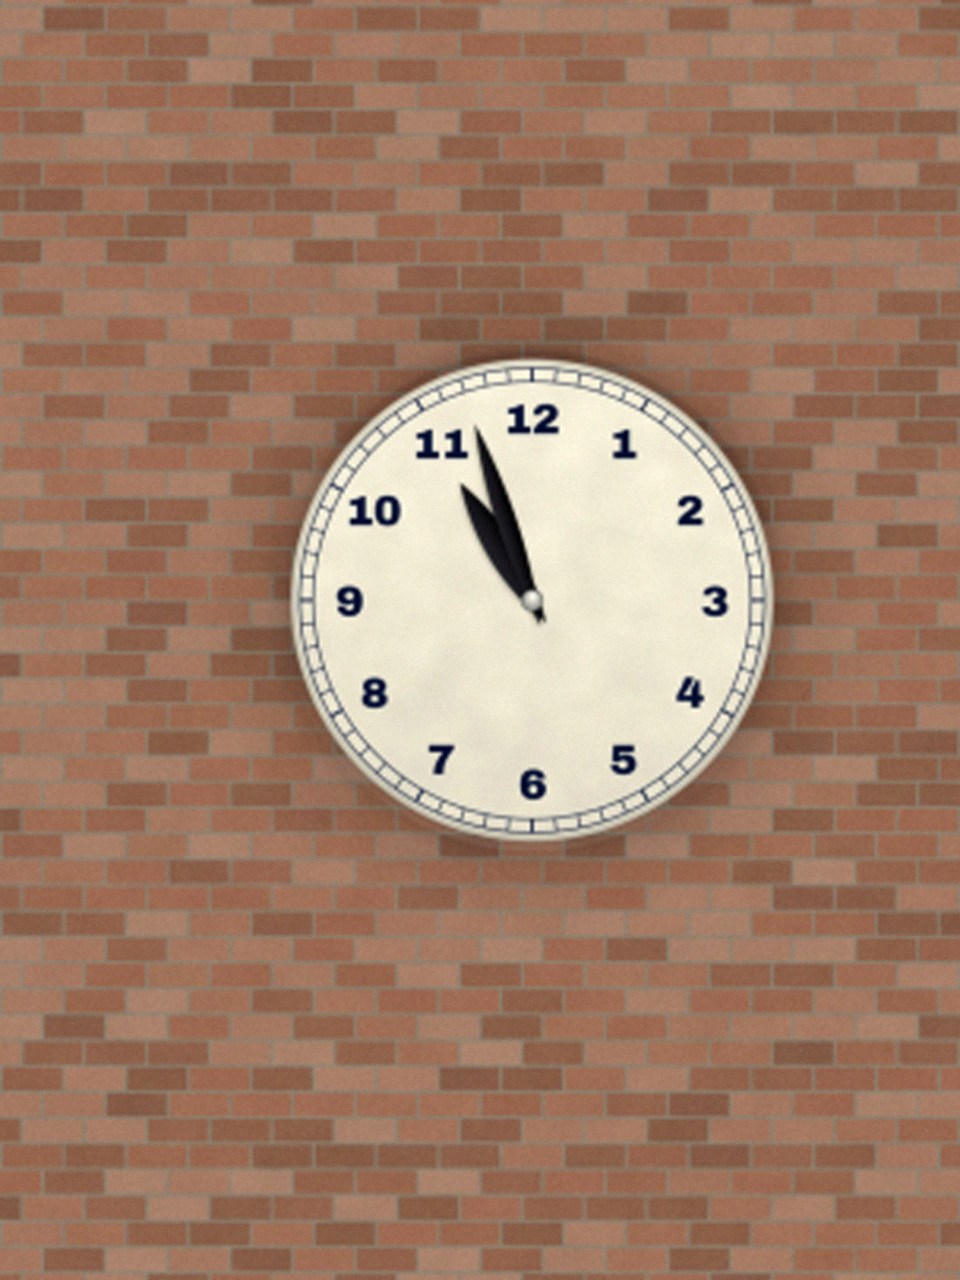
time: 10:57
